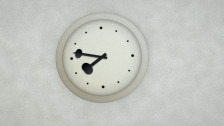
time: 7:47
